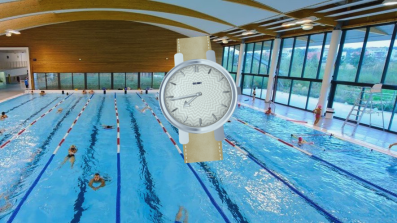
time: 7:44
